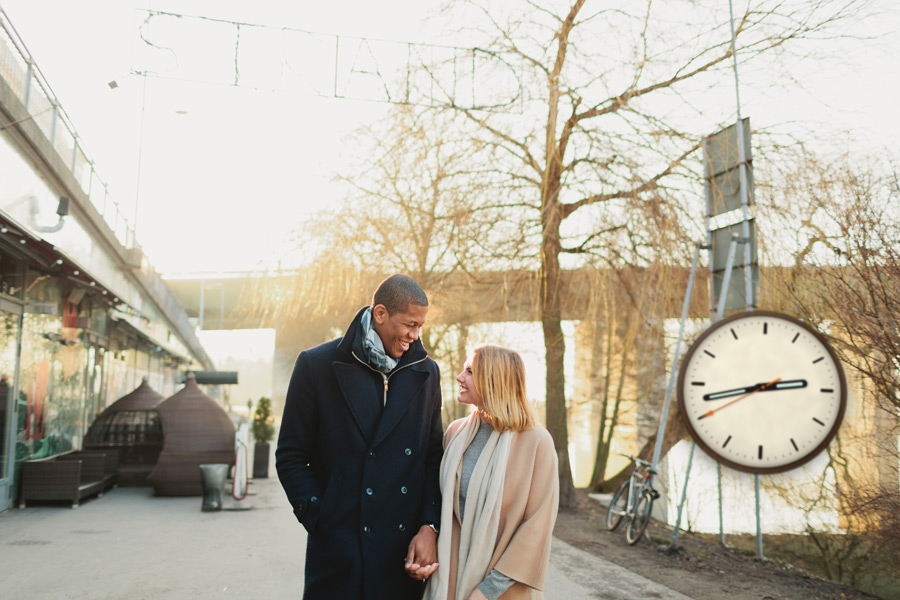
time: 2:42:40
